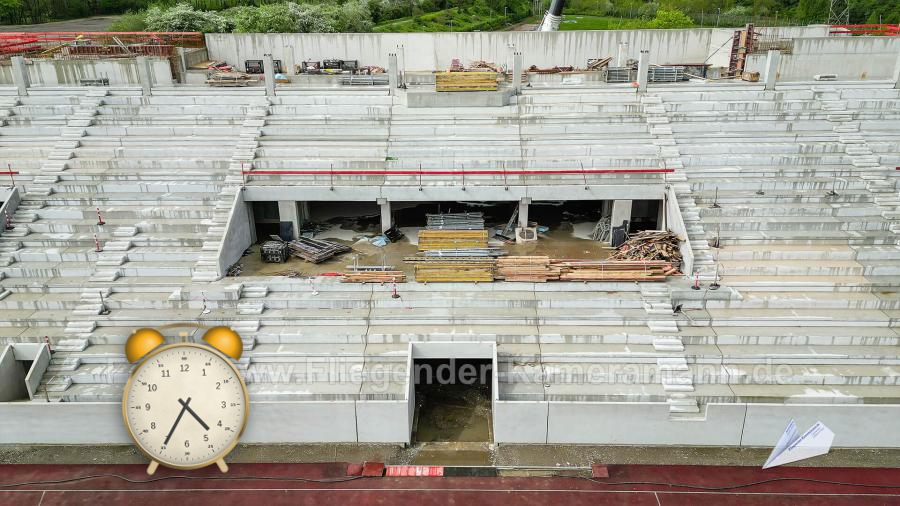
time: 4:35
